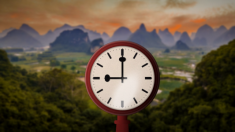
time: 9:00
